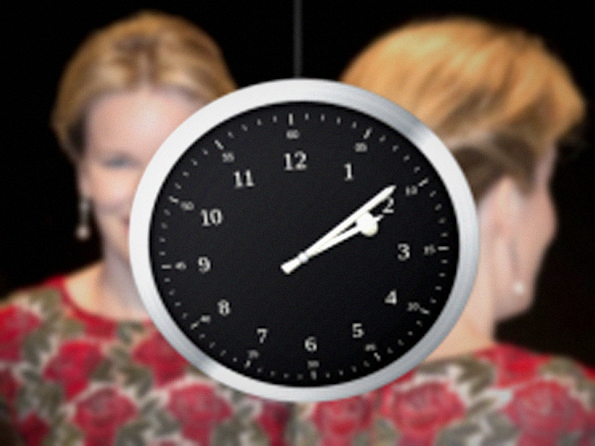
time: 2:09
